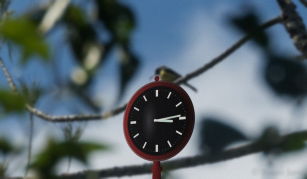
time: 3:14
